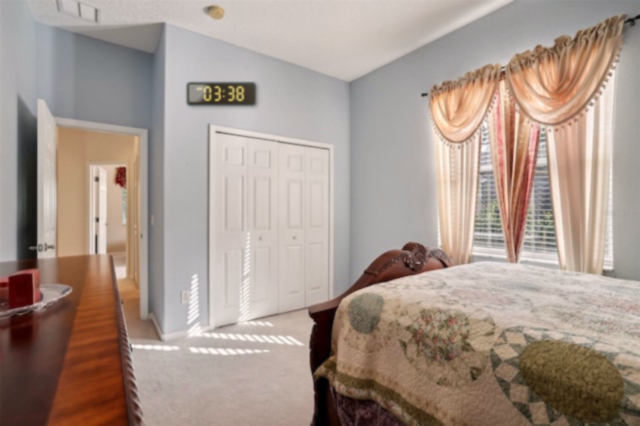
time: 3:38
